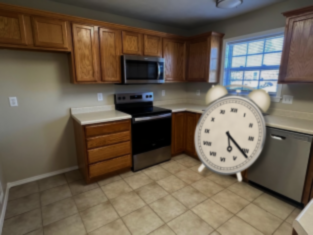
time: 5:21
